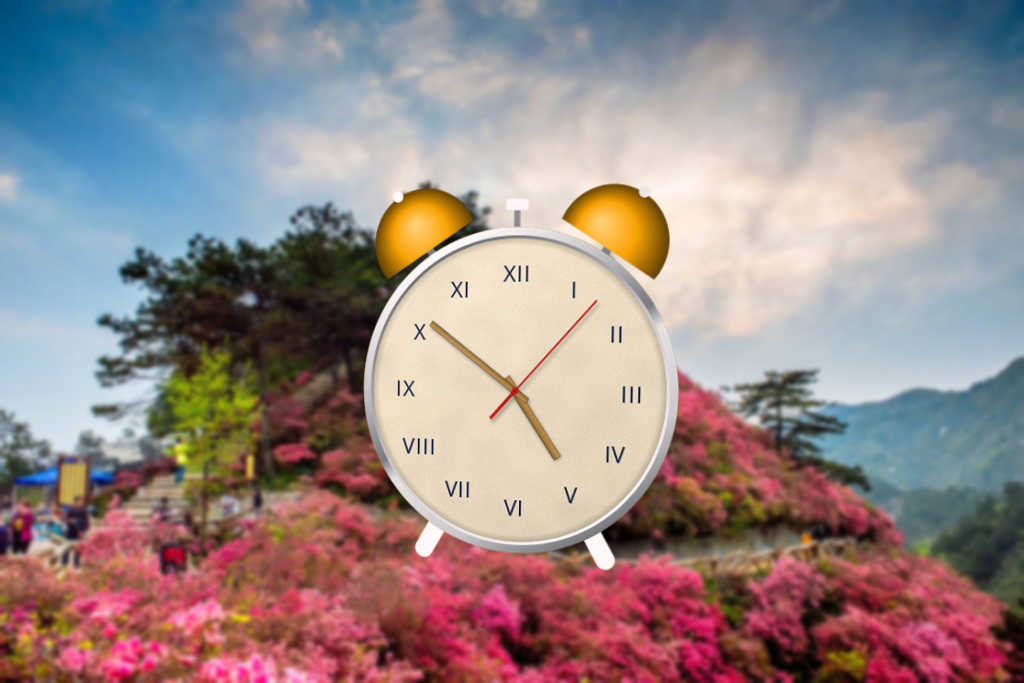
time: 4:51:07
